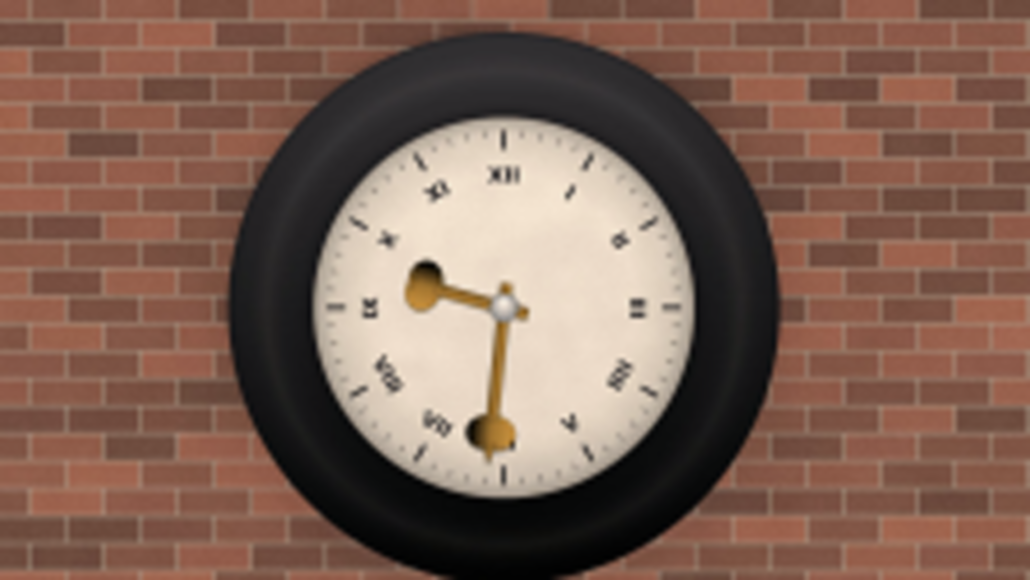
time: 9:31
